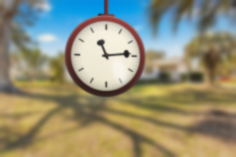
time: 11:14
